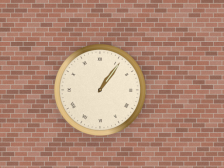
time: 1:06
